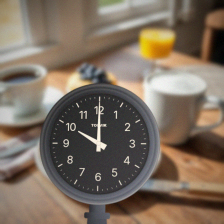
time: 10:00
